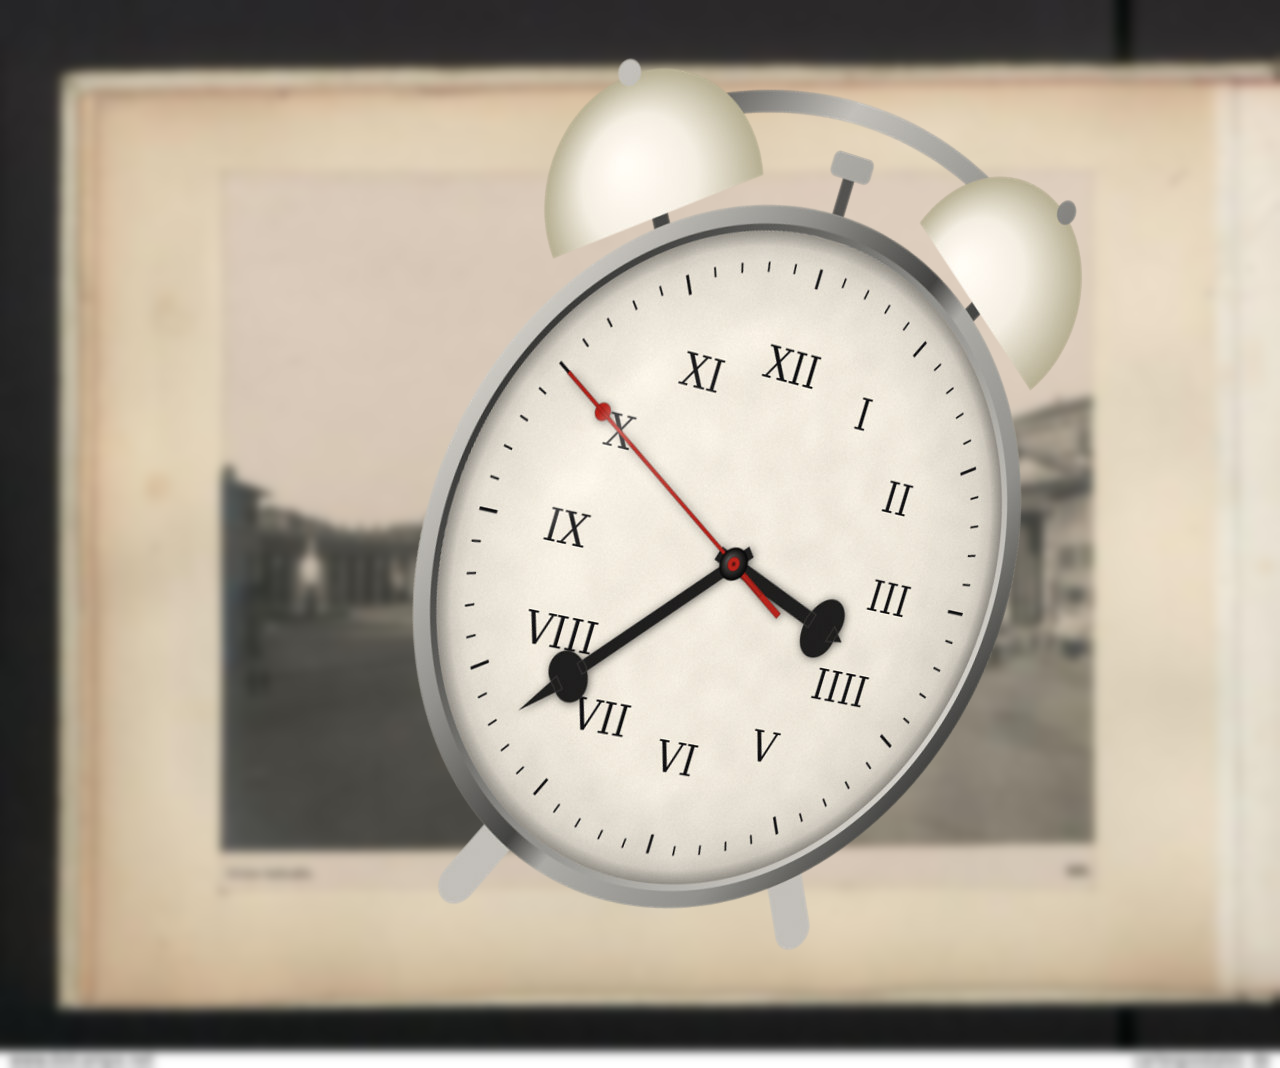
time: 3:37:50
